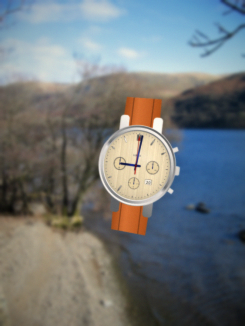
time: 9:01
